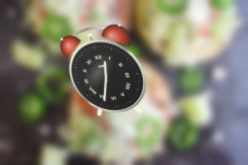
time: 12:34
